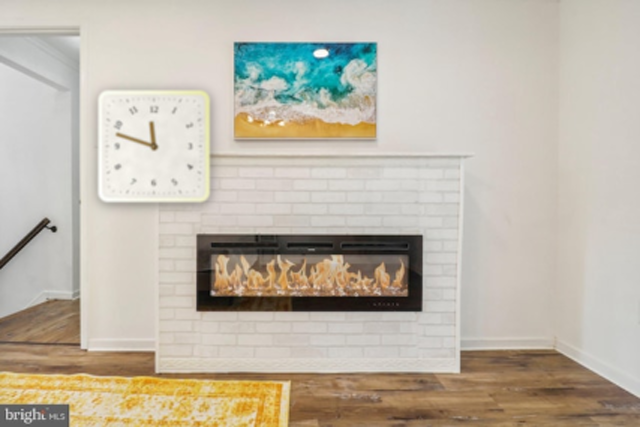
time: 11:48
